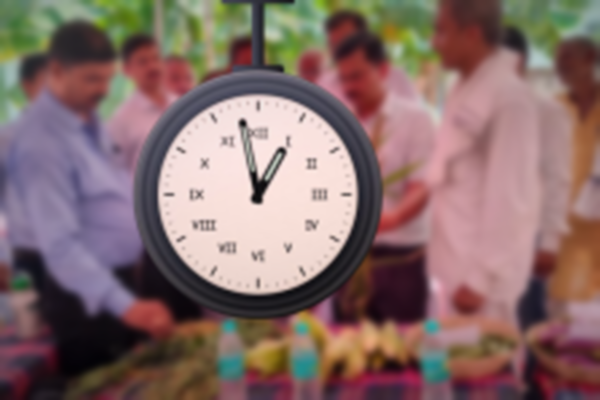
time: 12:58
